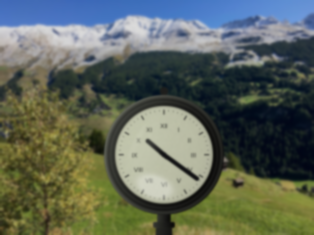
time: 10:21
